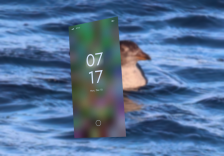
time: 7:17
